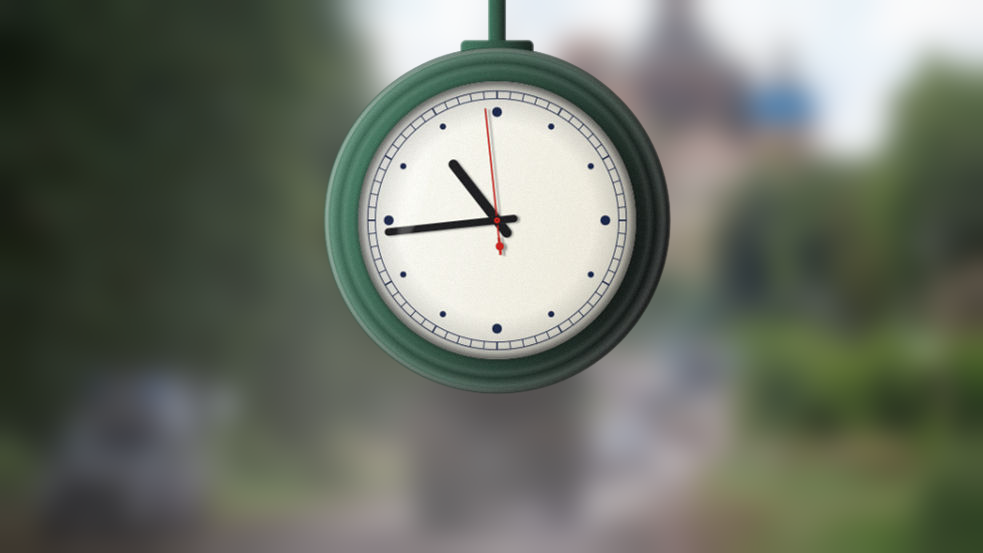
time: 10:43:59
